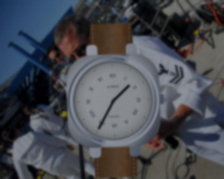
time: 1:35
